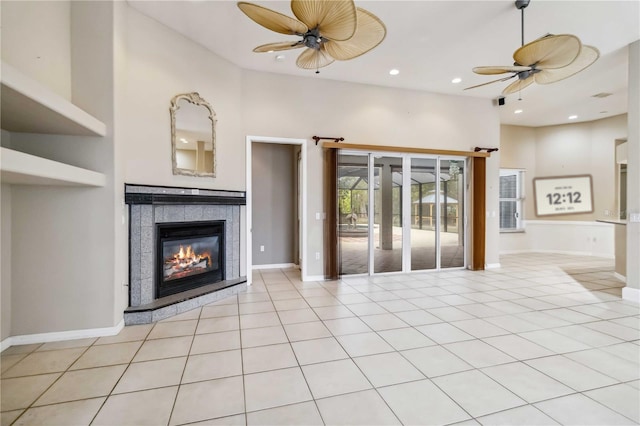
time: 12:12
